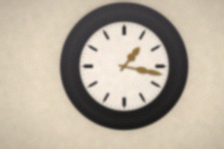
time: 1:17
